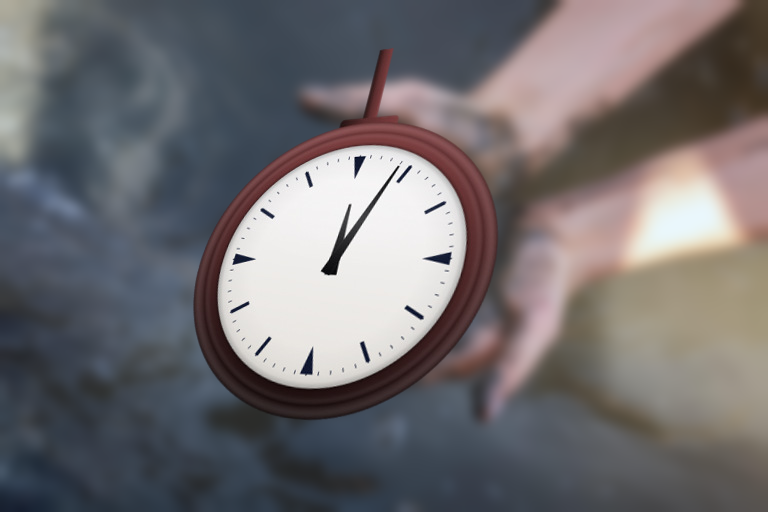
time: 12:04
